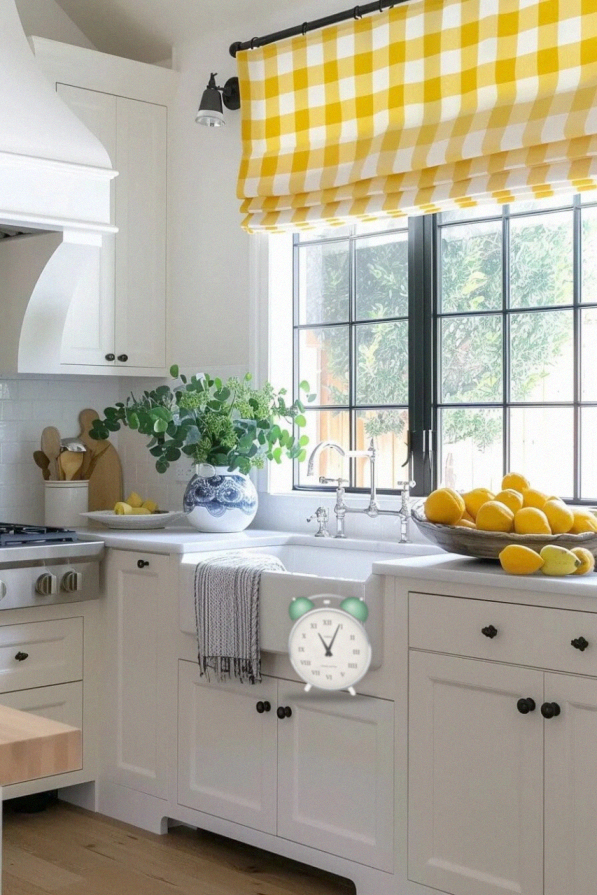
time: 11:04
